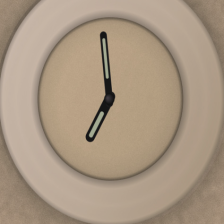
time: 6:59
